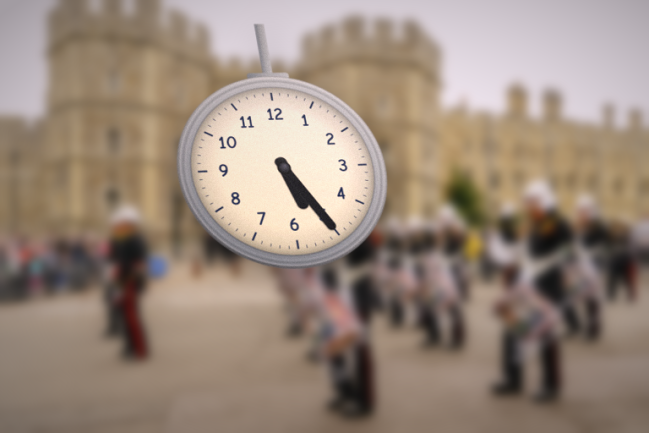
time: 5:25
